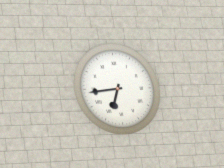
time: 6:44
